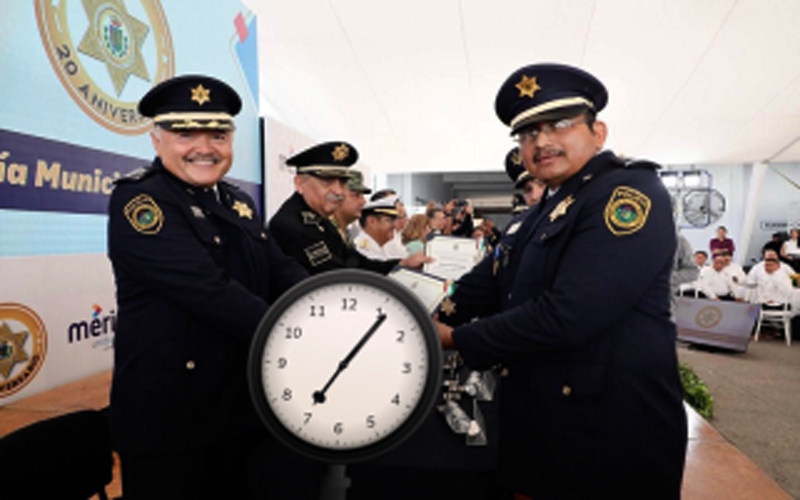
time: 7:06
